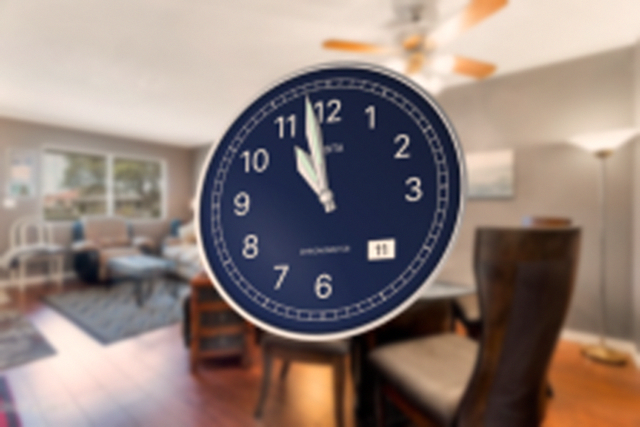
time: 10:58
